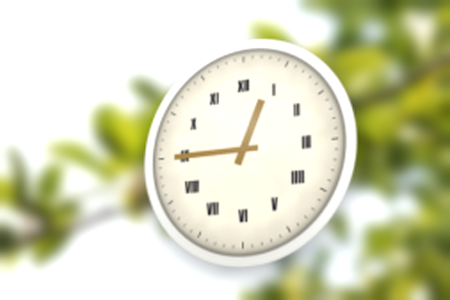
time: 12:45
